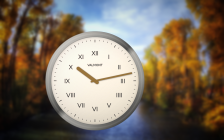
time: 10:13
